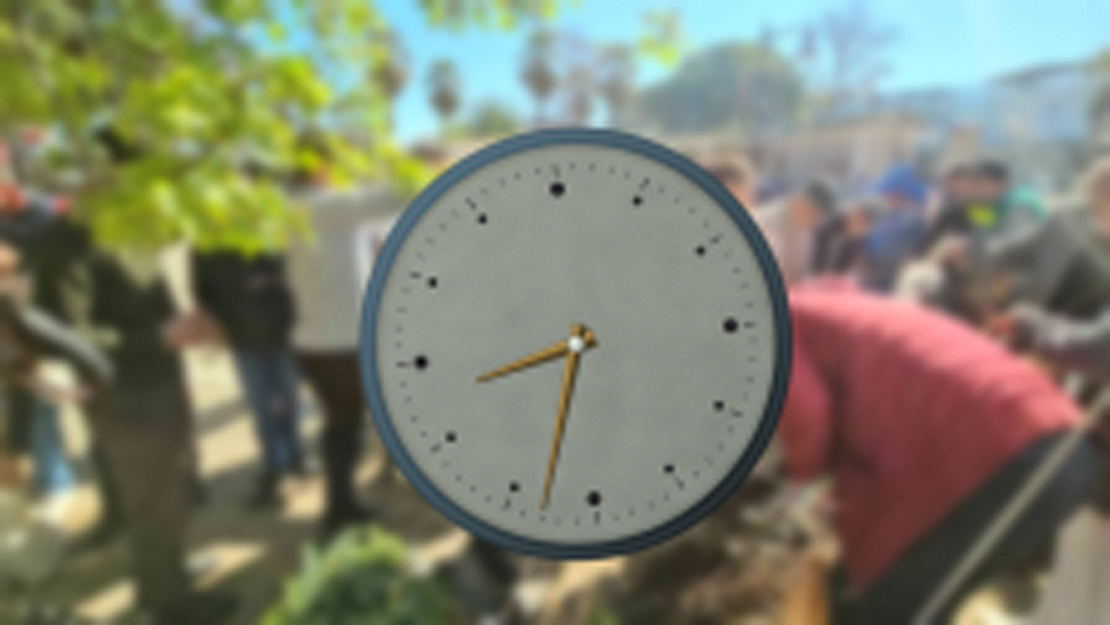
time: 8:33
